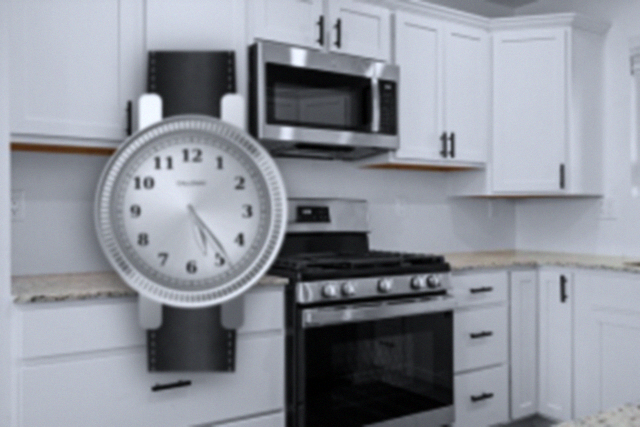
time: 5:24
